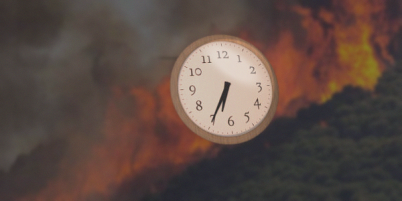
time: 6:35
